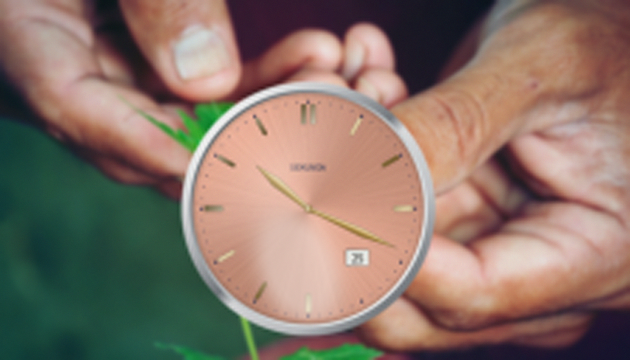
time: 10:19
